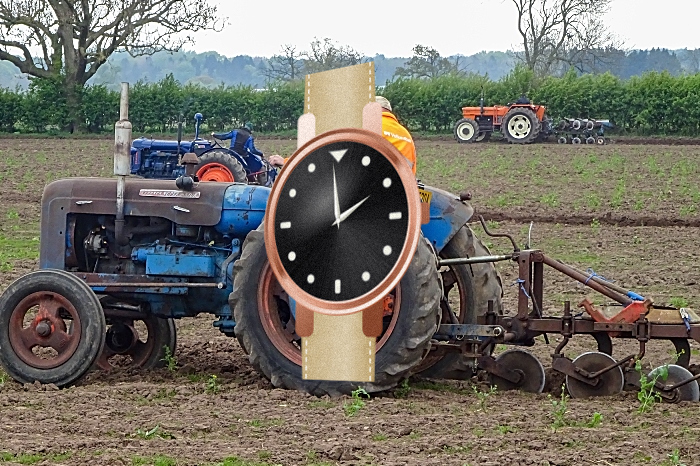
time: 1:59
